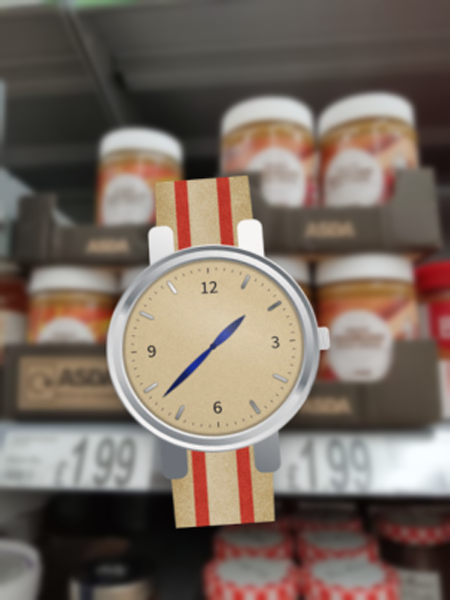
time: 1:38
